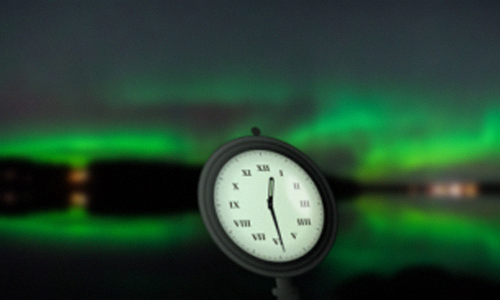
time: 12:29
